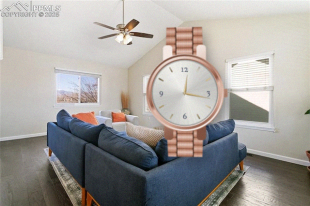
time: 12:17
